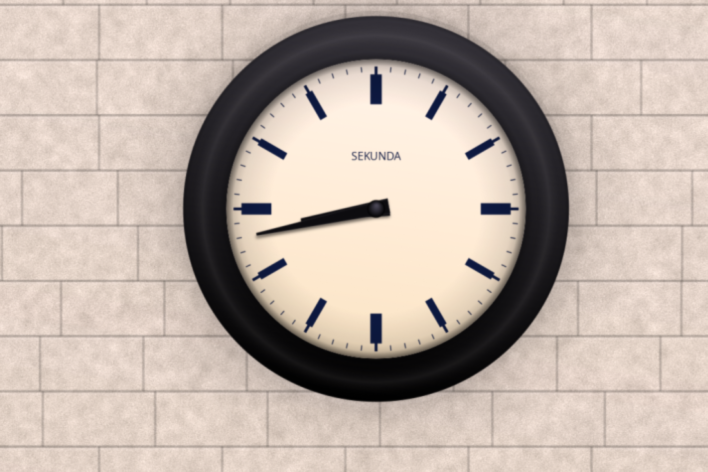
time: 8:43
